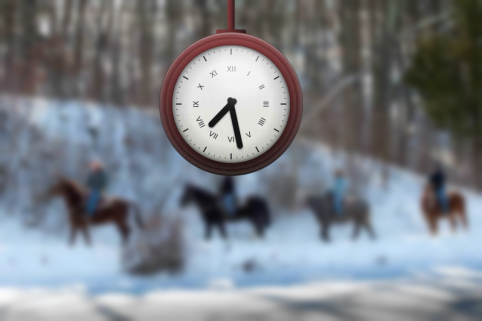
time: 7:28
